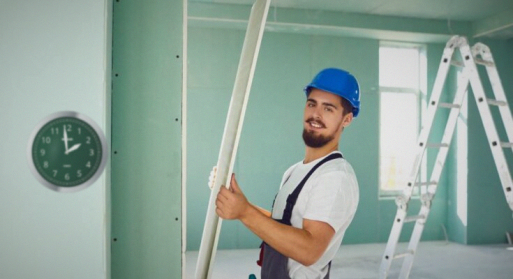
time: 1:59
